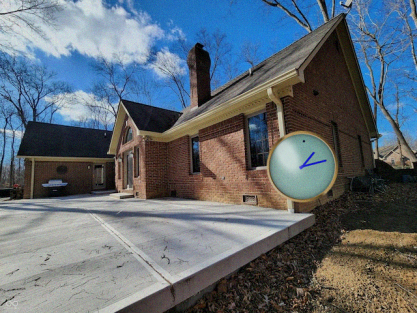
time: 1:12
